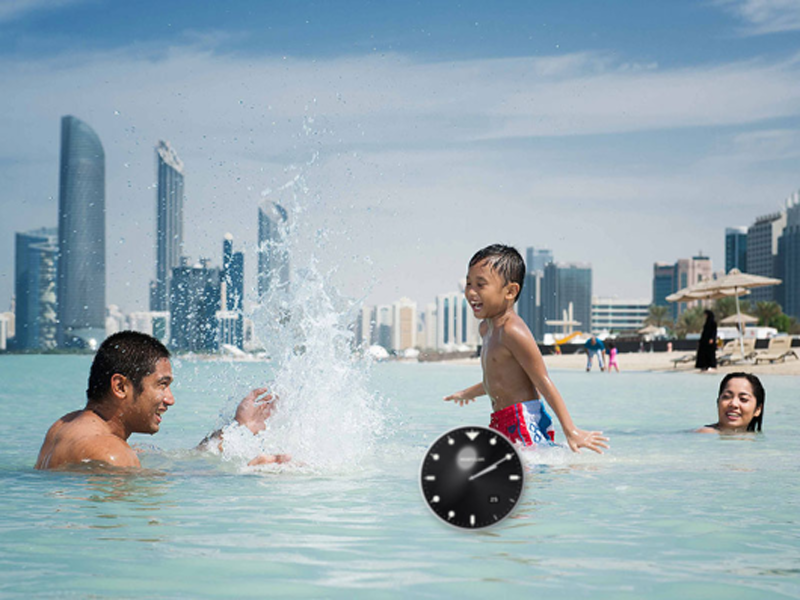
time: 2:10
